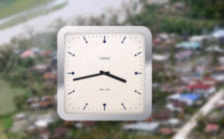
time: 3:43
